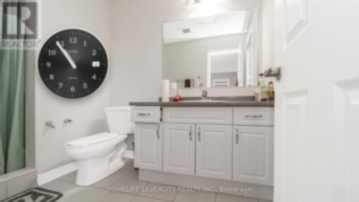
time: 10:54
